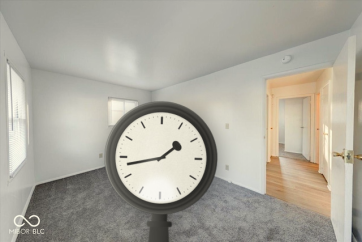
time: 1:43
